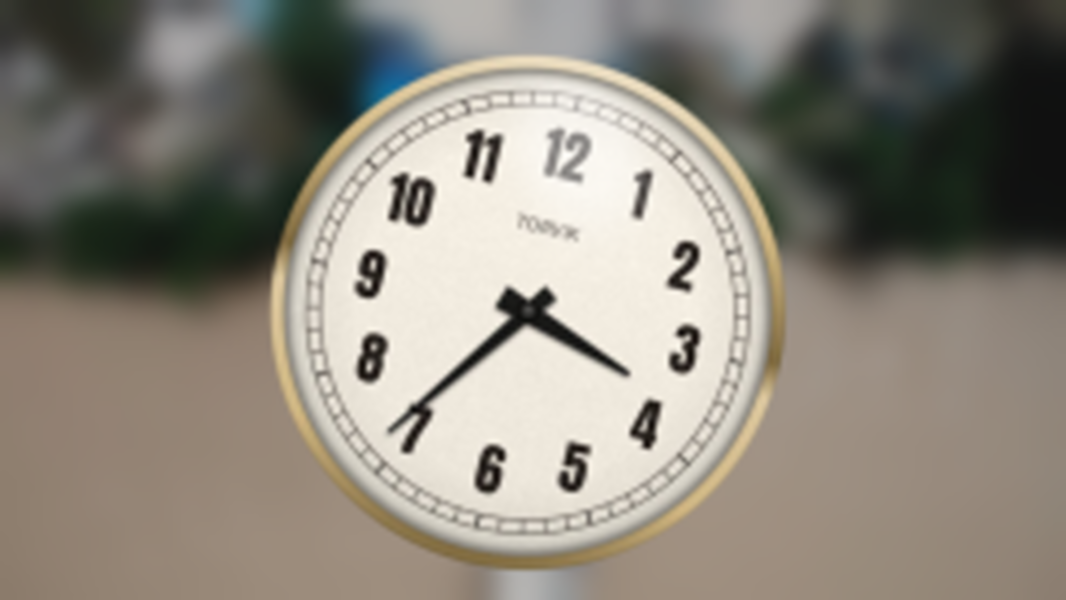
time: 3:36
